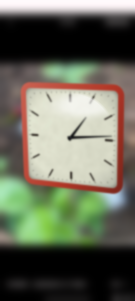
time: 1:14
